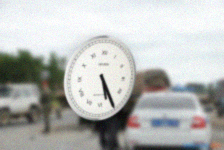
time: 5:25
